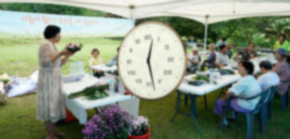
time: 12:28
